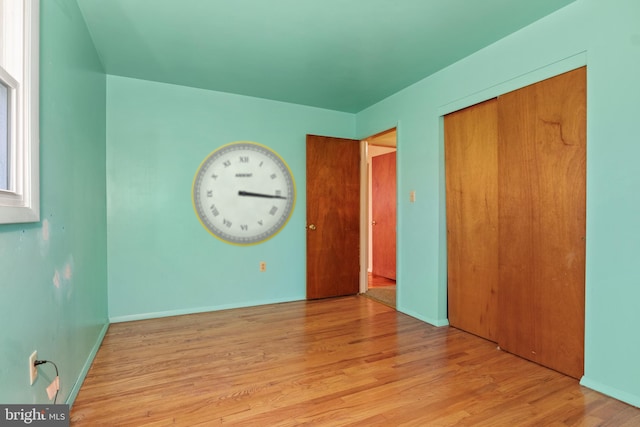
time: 3:16
